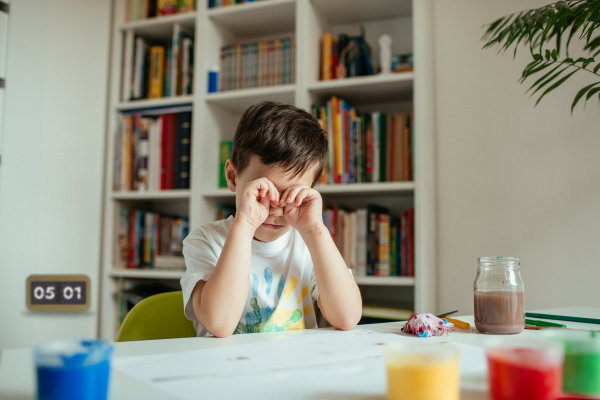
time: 5:01
